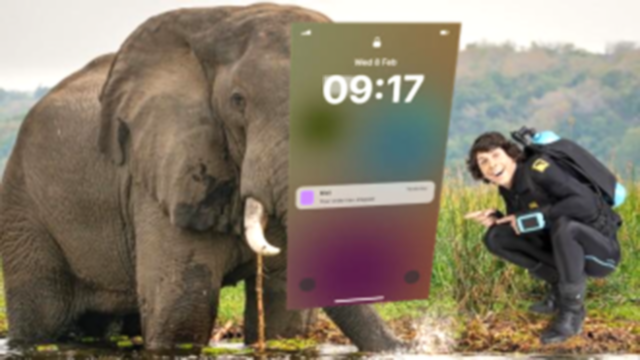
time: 9:17
